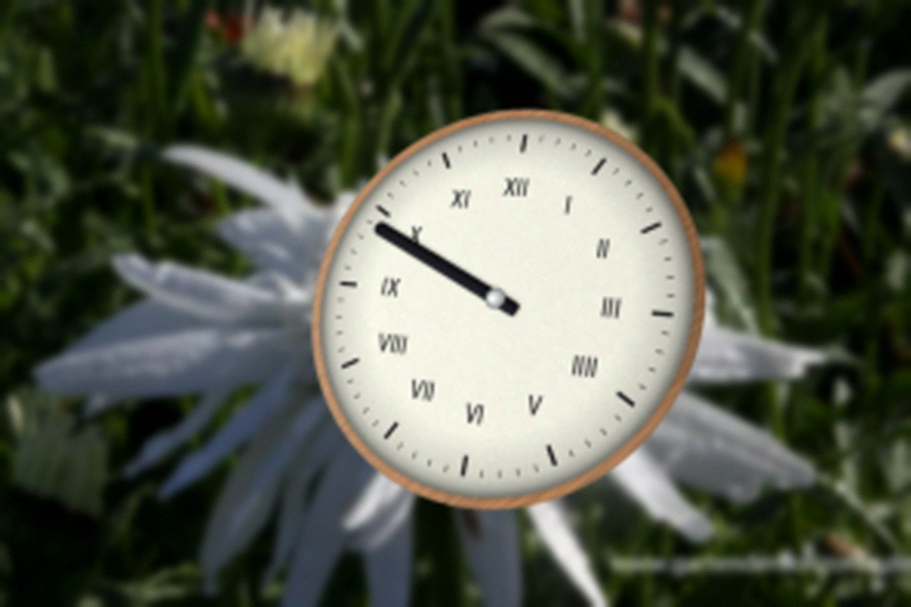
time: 9:49
